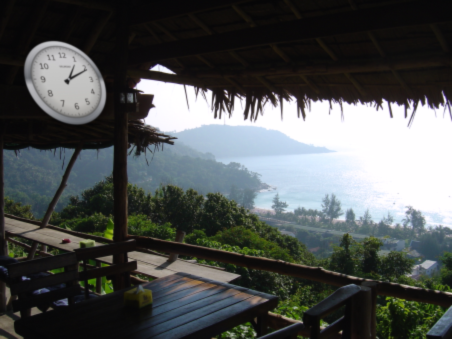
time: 1:11
